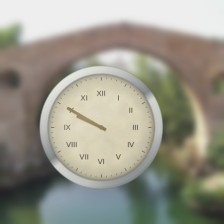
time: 9:50
